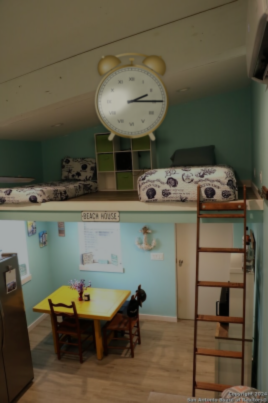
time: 2:15
